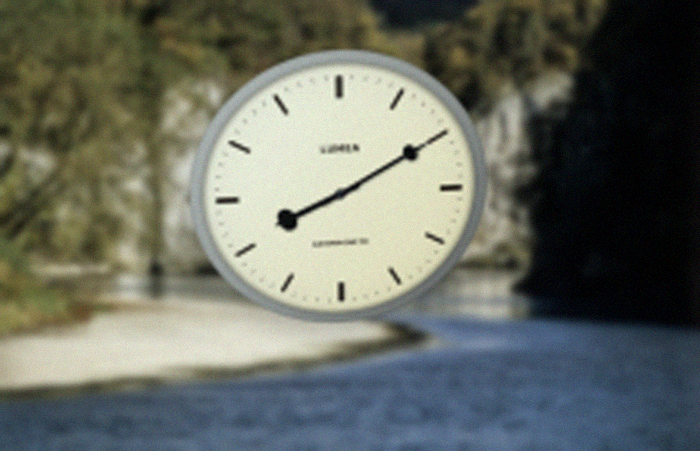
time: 8:10
